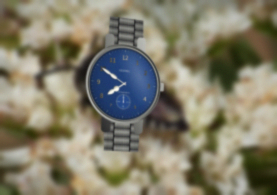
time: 7:50
